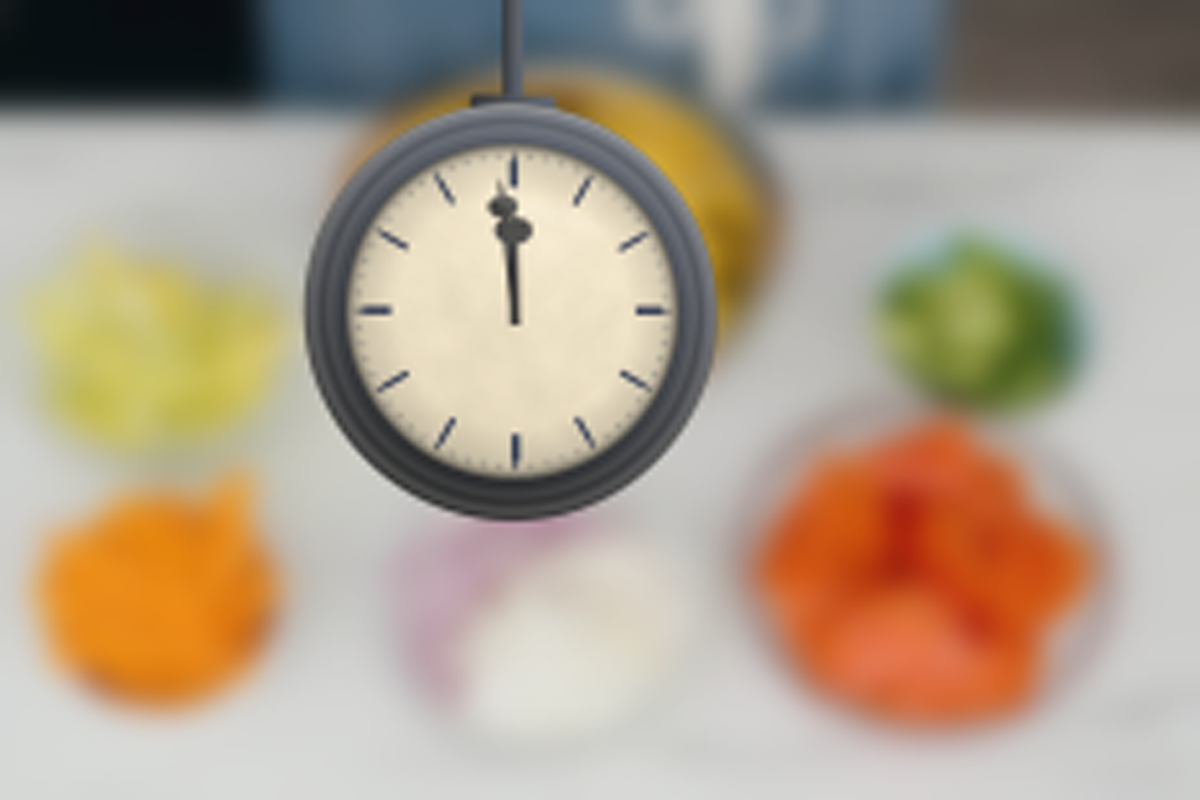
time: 11:59
